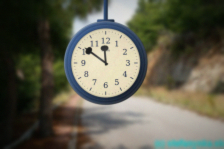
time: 11:51
